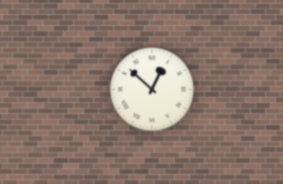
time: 12:52
